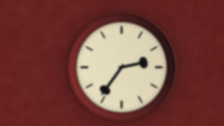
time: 2:36
